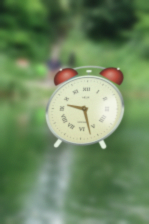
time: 9:27
